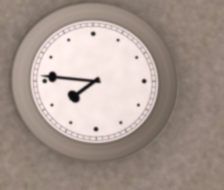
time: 7:46
